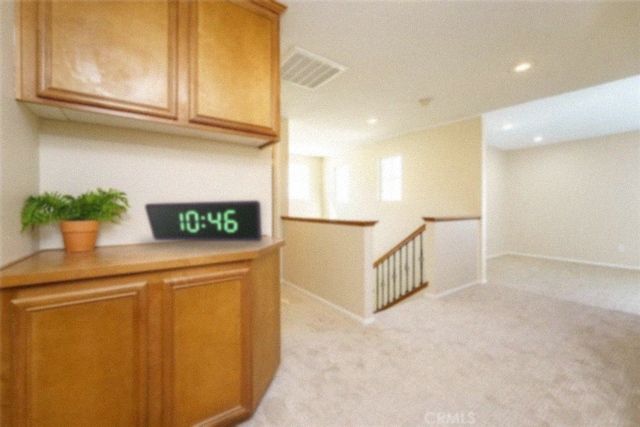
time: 10:46
